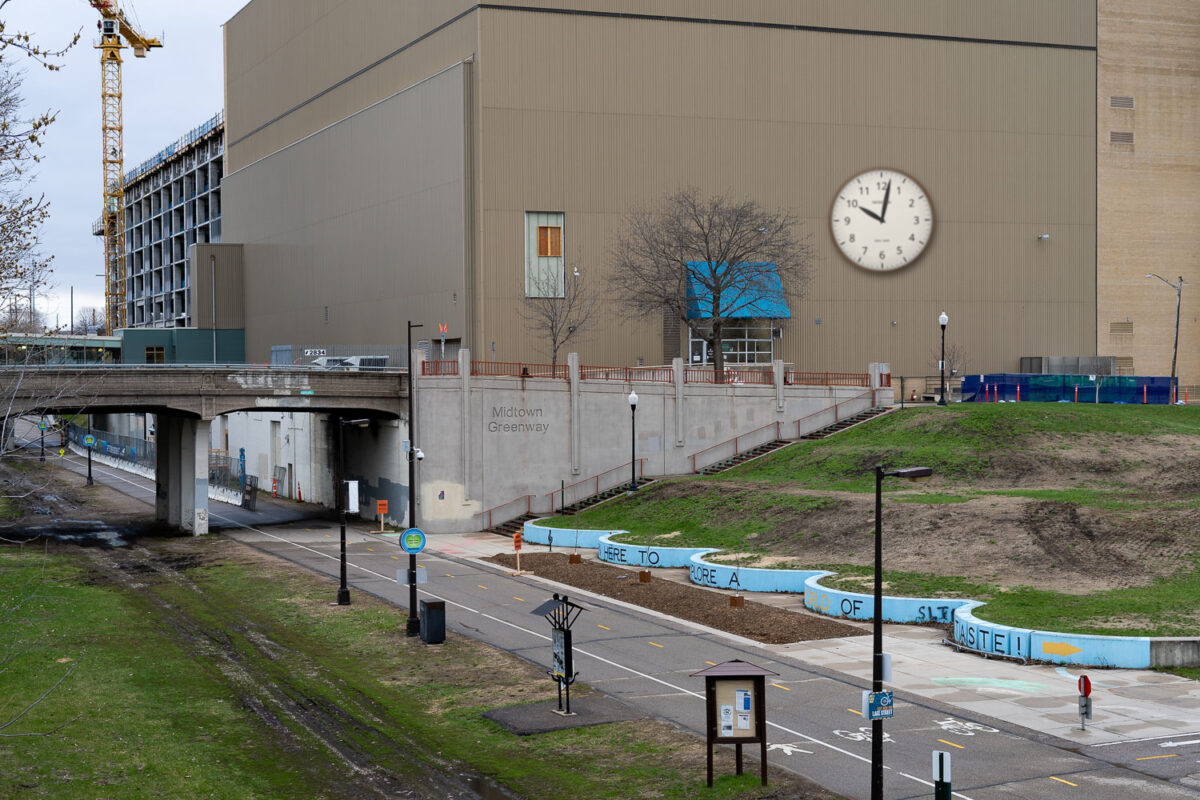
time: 10:02
